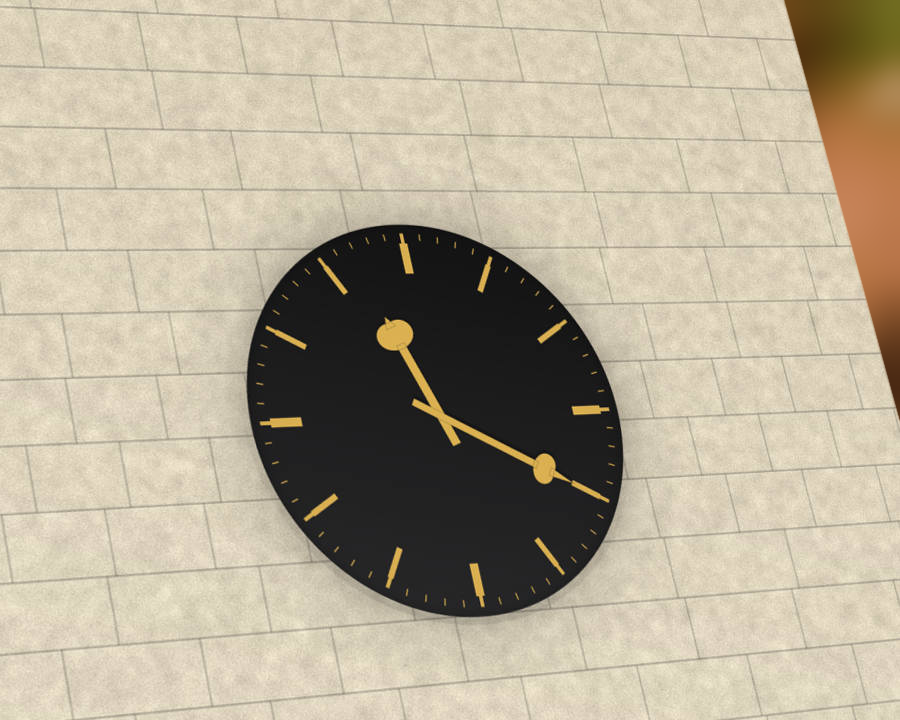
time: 11:20
